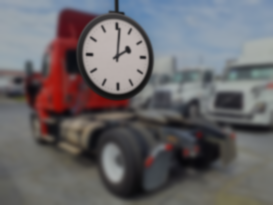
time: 2:01
